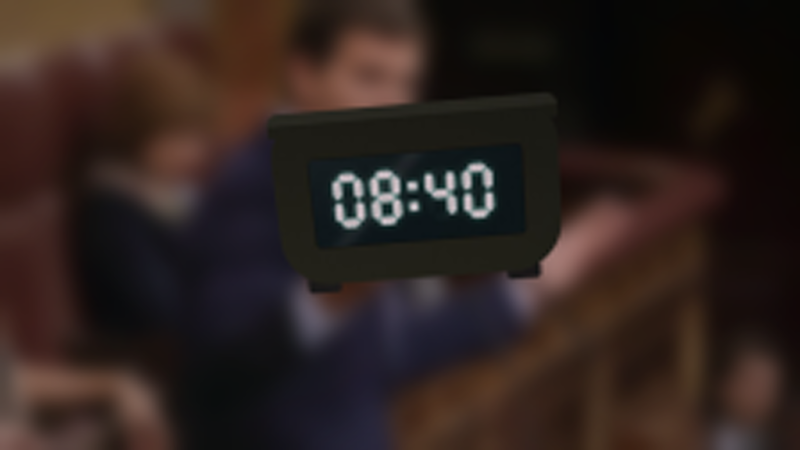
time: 8:40
